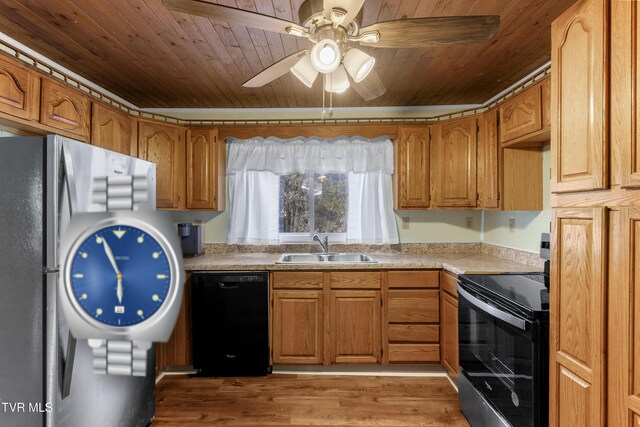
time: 5:56
